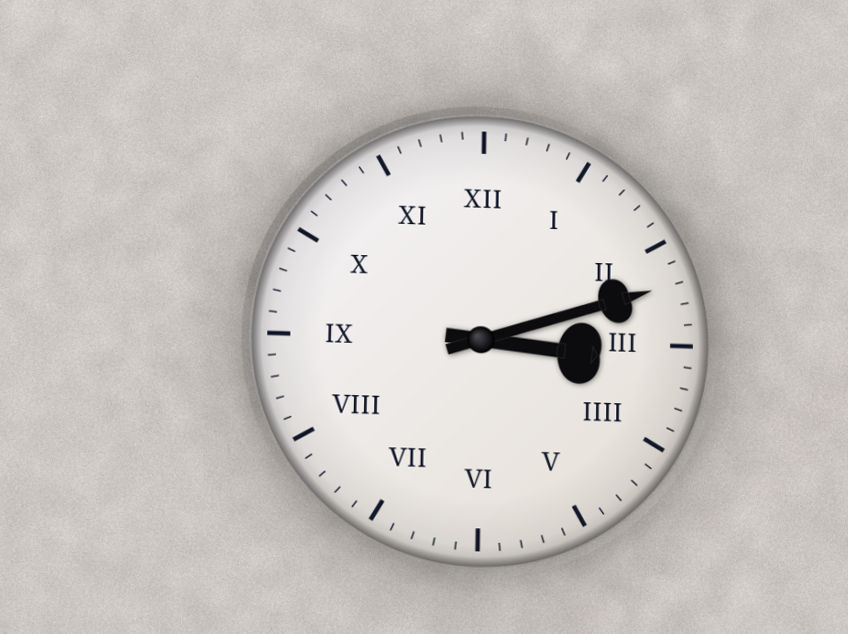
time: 3:12
